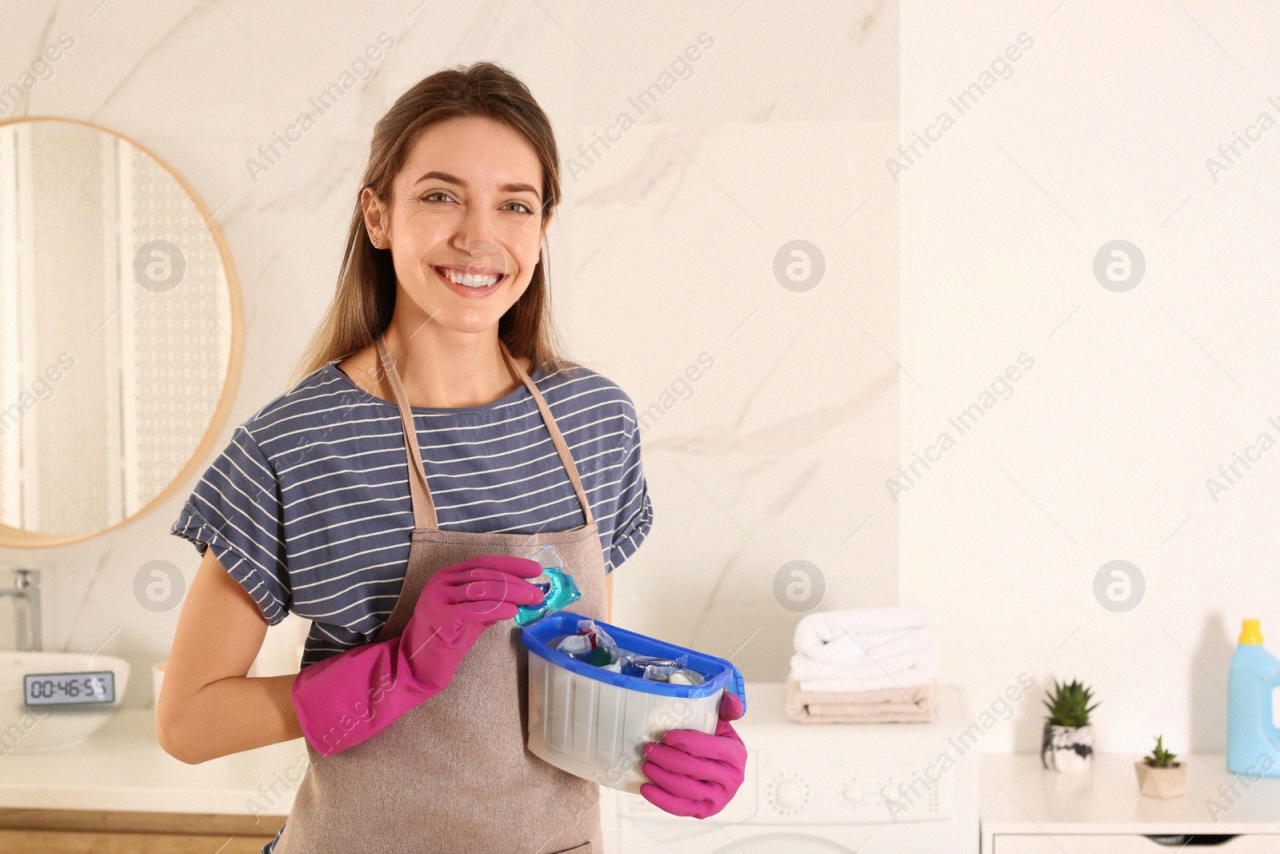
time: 0:46:55
